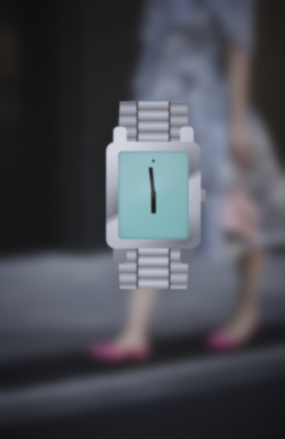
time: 5:59
